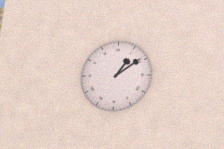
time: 1:09
